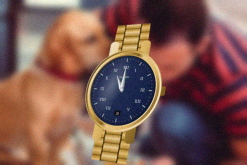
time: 11:00
